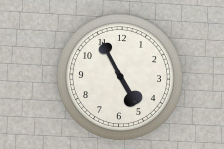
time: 4:55
